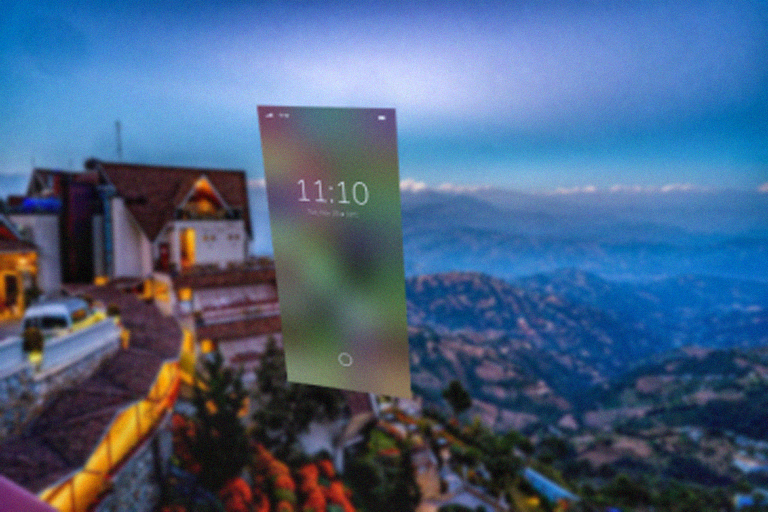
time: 11:10
